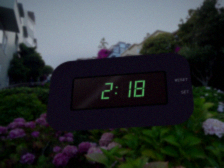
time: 2:18
